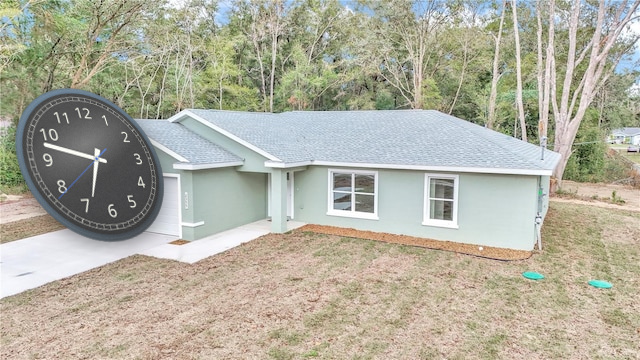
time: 6:47:39
